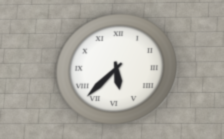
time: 5:37
